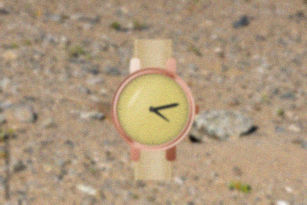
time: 4:13
